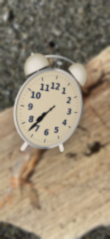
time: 7:37
